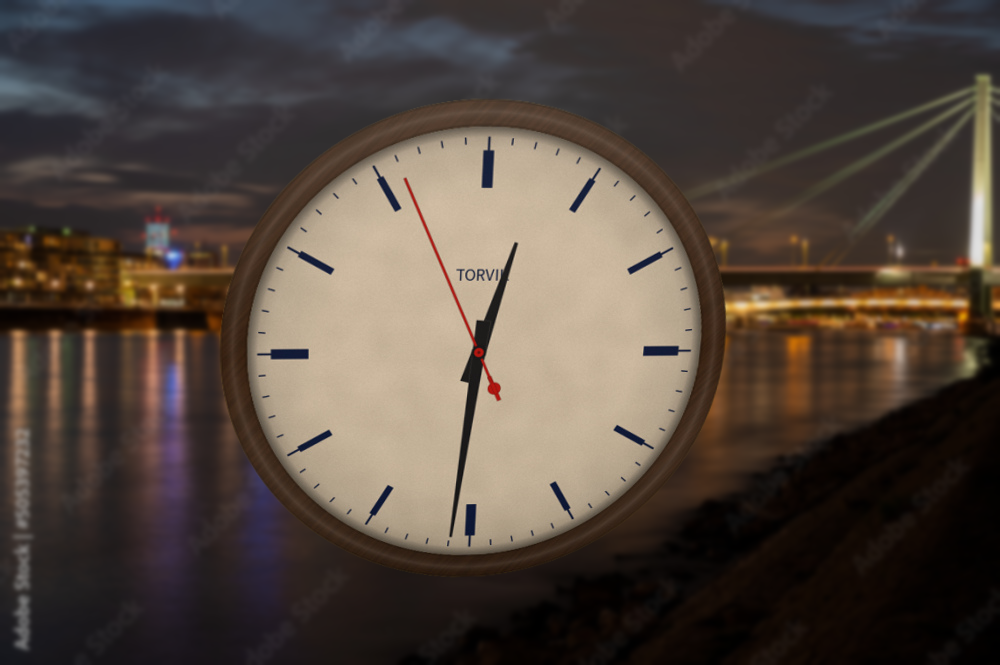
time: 12:30:56
